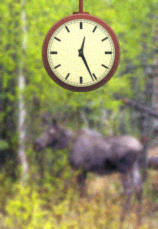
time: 12:26
